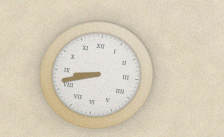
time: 8:42
